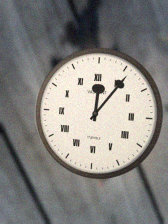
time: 12:06
